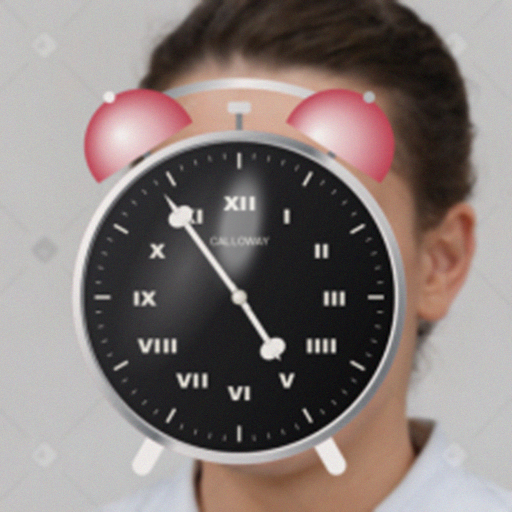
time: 4:54
